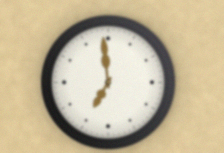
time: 6:59
